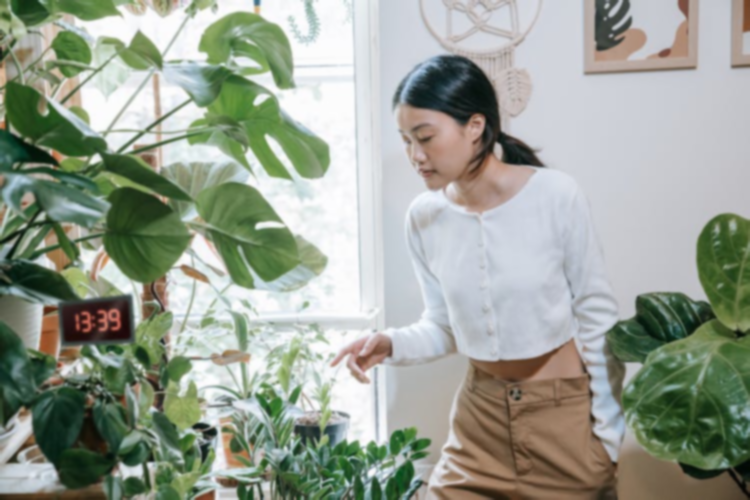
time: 13:39
